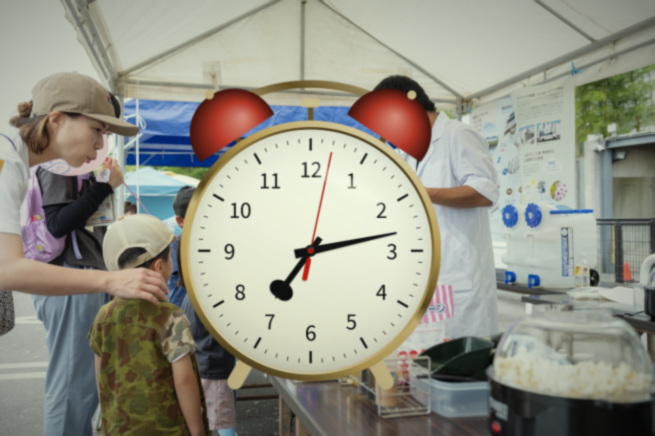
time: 7:13:02
